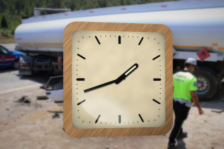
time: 1:42
